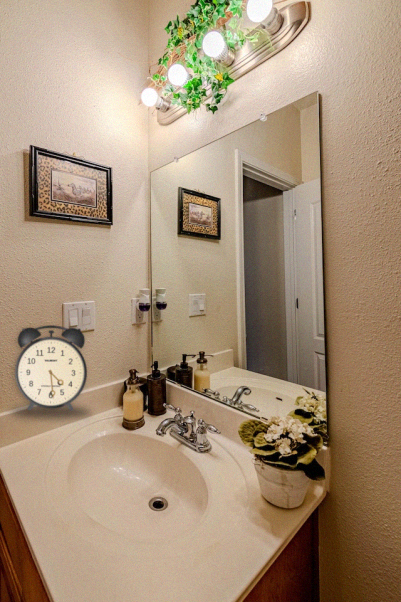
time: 4:29
